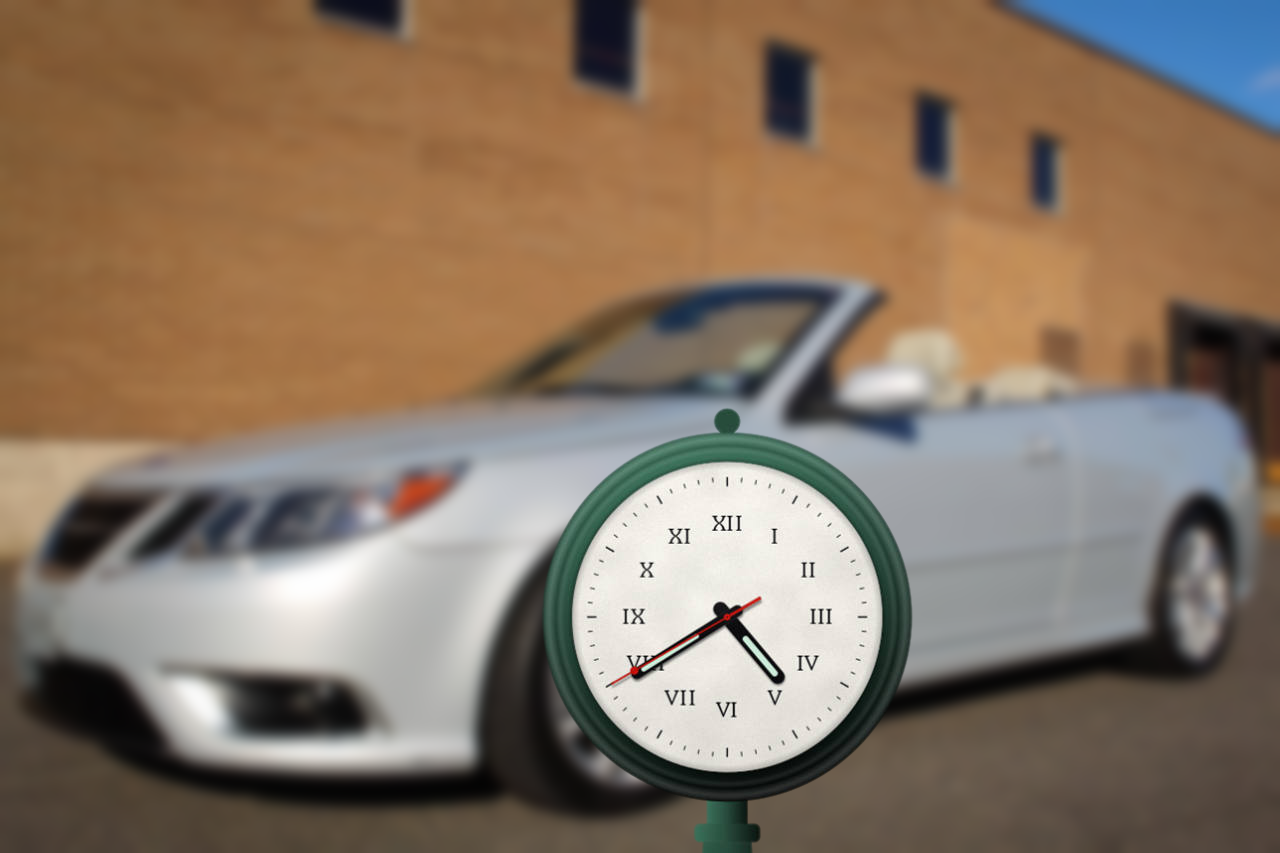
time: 4:39:40
